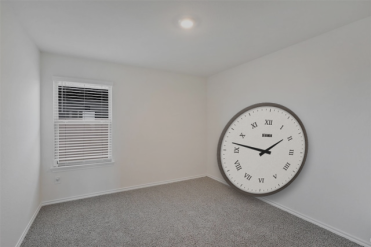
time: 1:47
